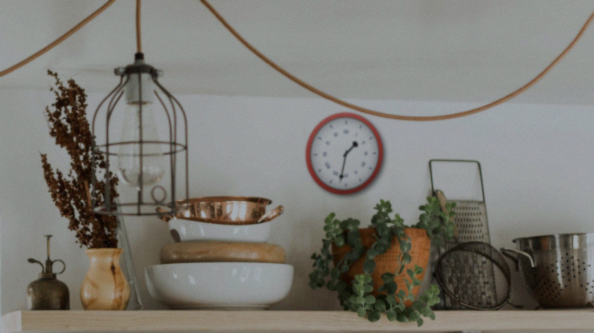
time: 1:32
